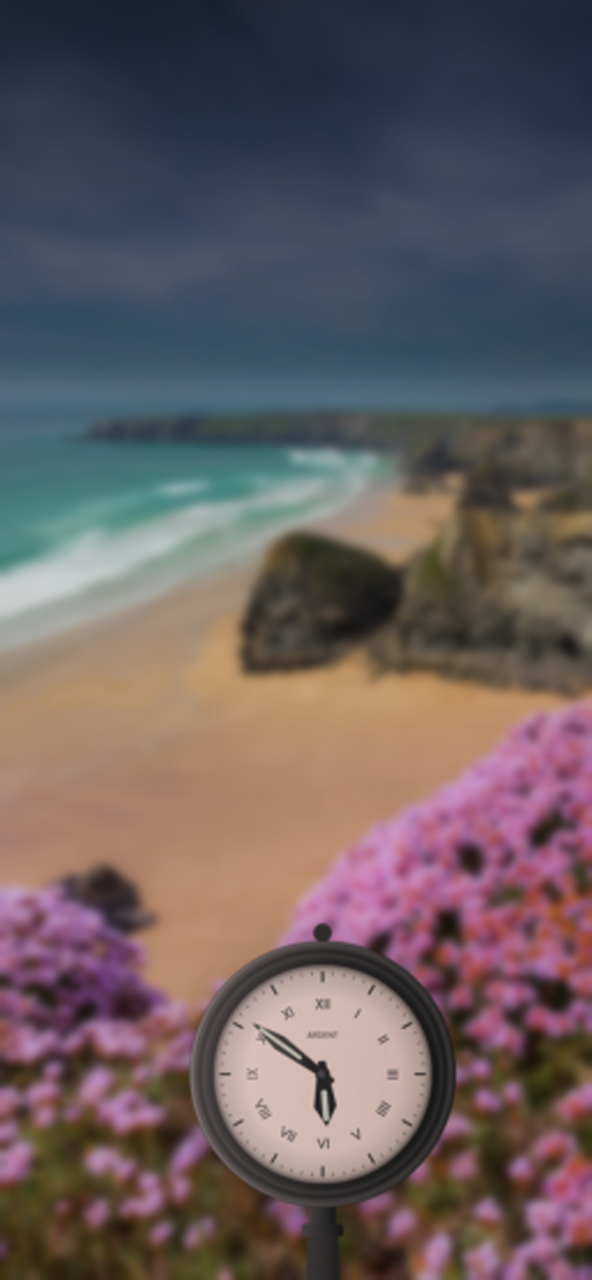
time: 5:51
